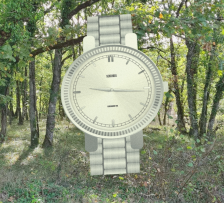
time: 9:16
